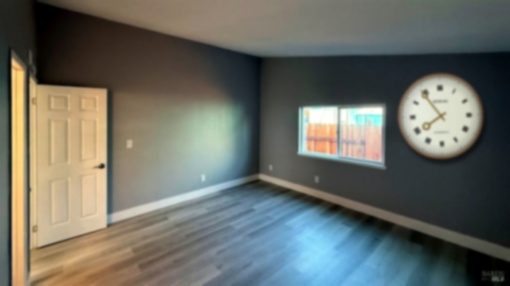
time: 7:54
